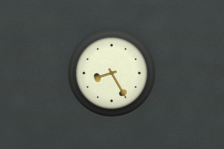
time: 8:25
